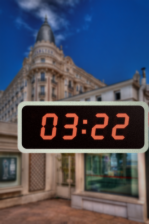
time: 3:22
